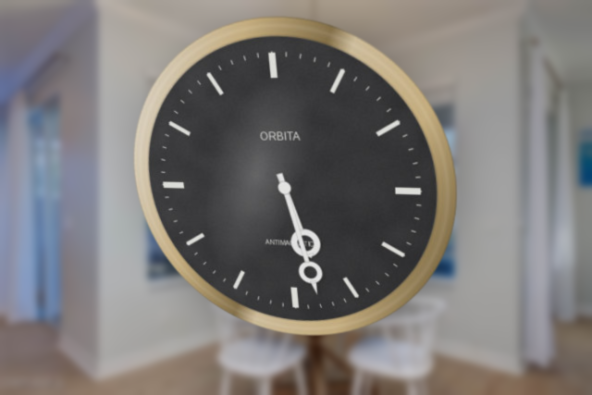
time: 5:28
